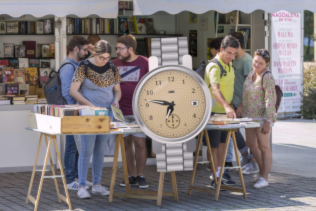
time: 6:47
